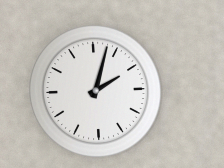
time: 2:03
